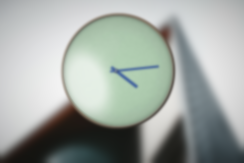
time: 4:14
